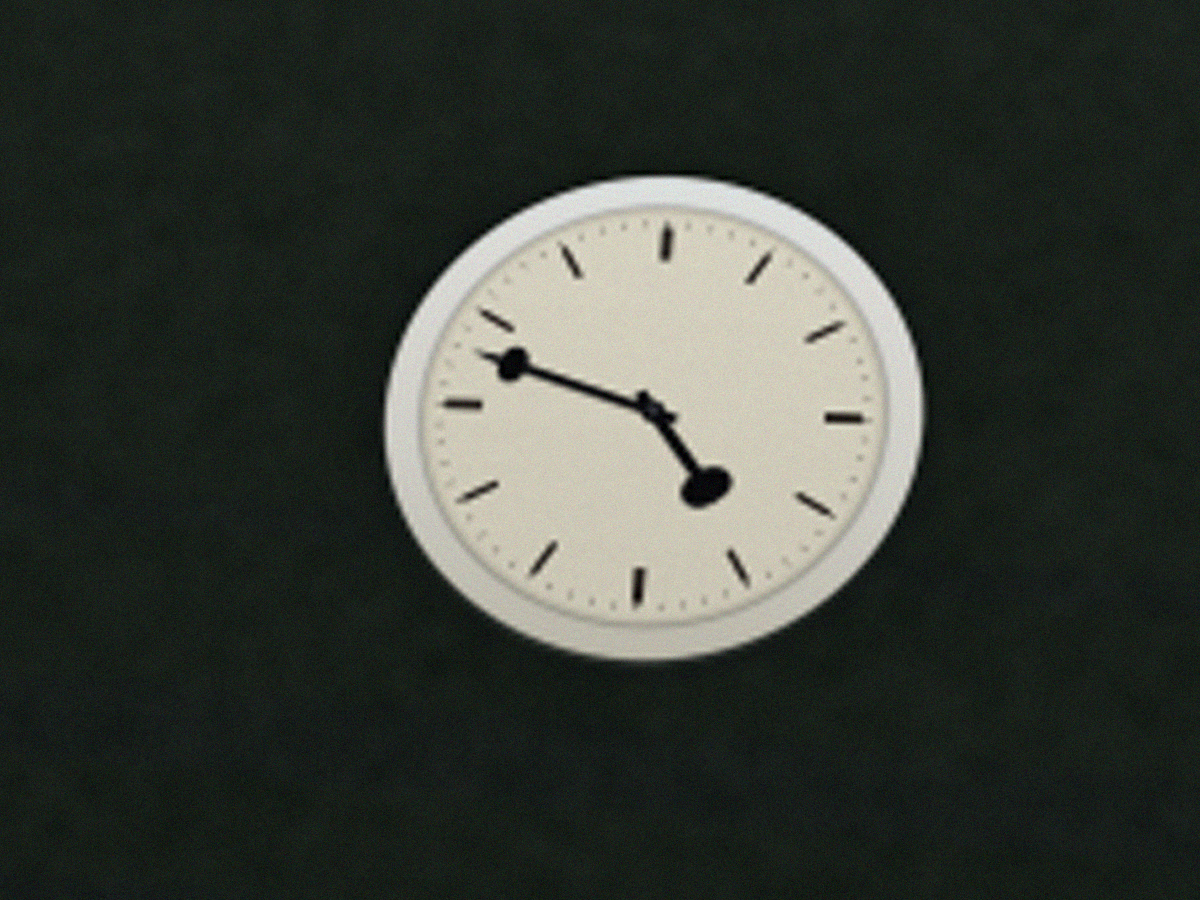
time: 4:48
